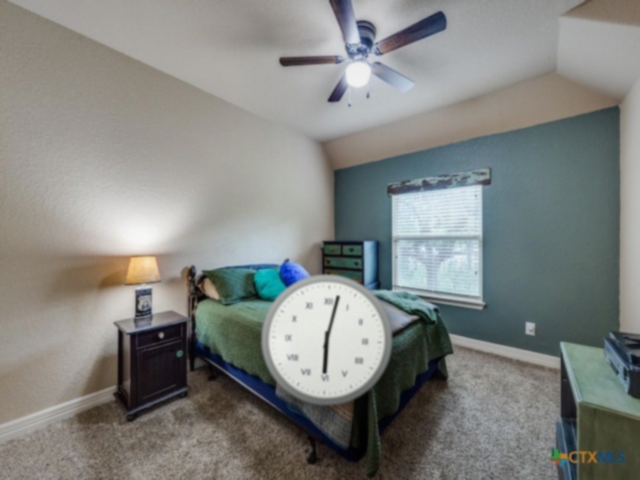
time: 6:02
